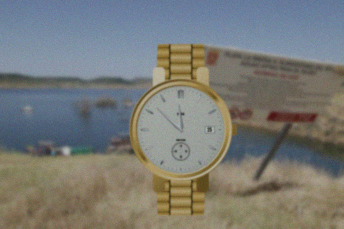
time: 11:52
